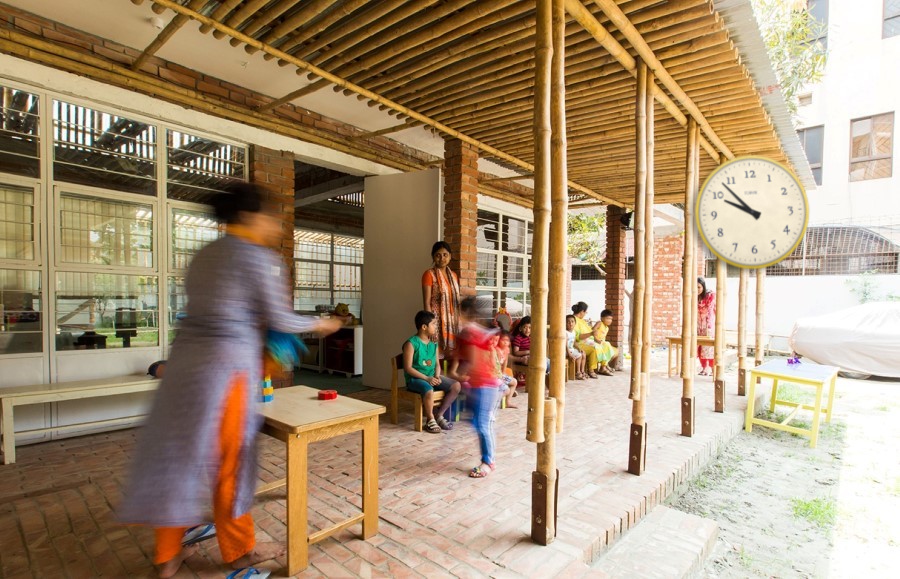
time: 9:53
